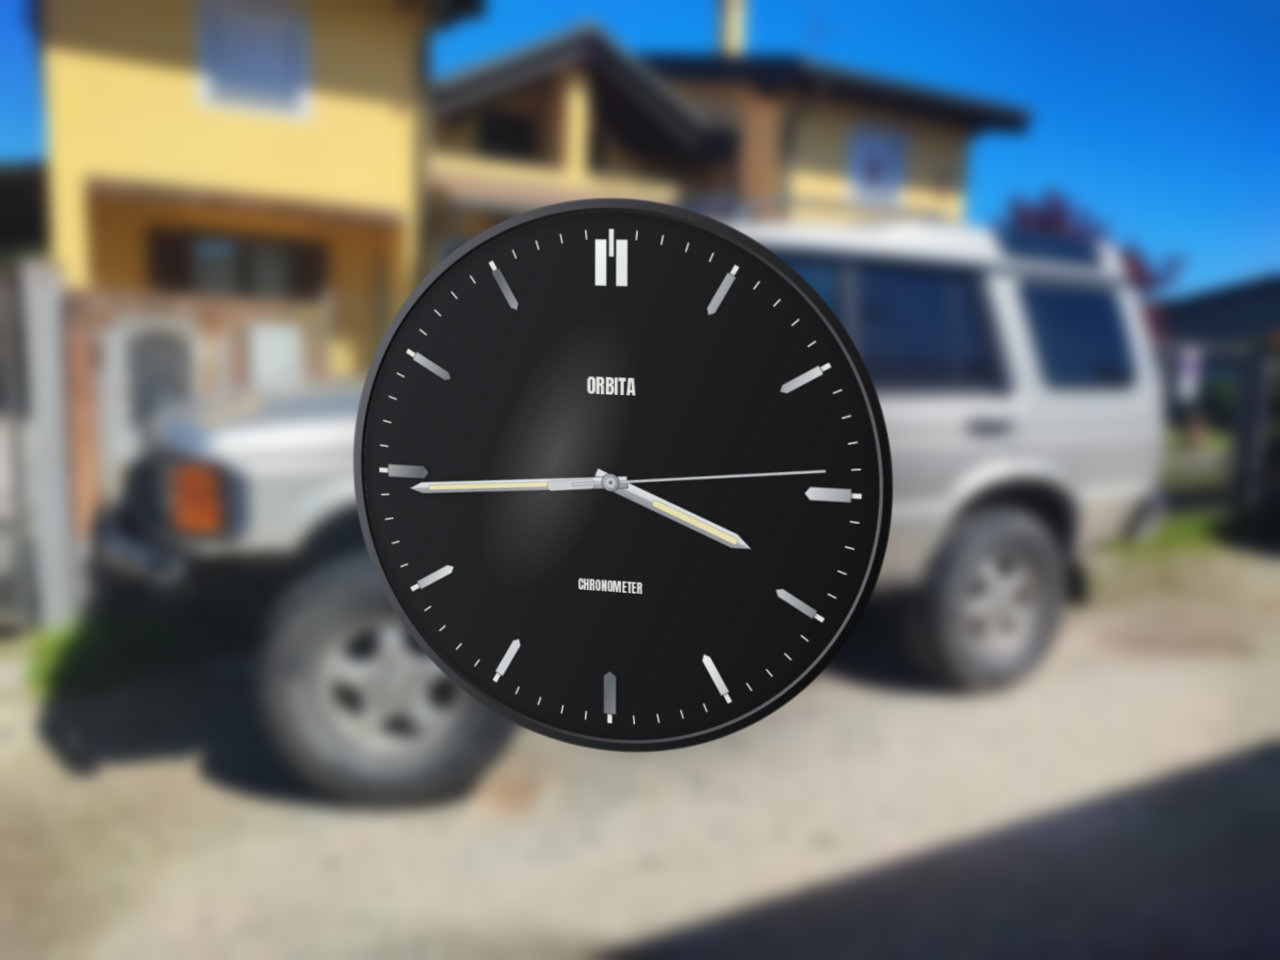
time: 3:44:14
